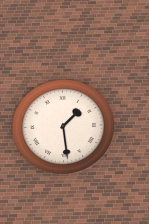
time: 1:29
